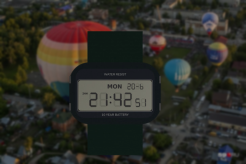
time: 21:42:51
